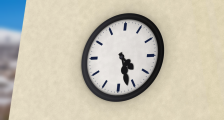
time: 4:27
